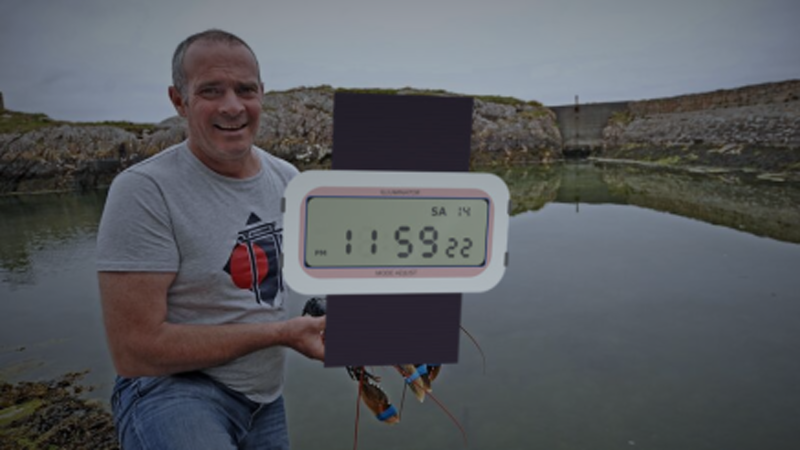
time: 11:59:22
